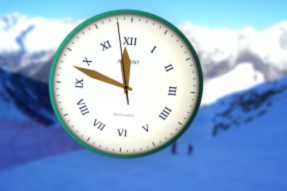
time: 11:47:58
